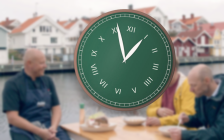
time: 12:56
